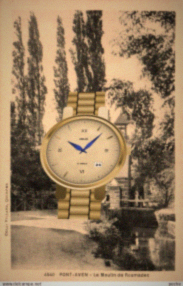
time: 10:07
